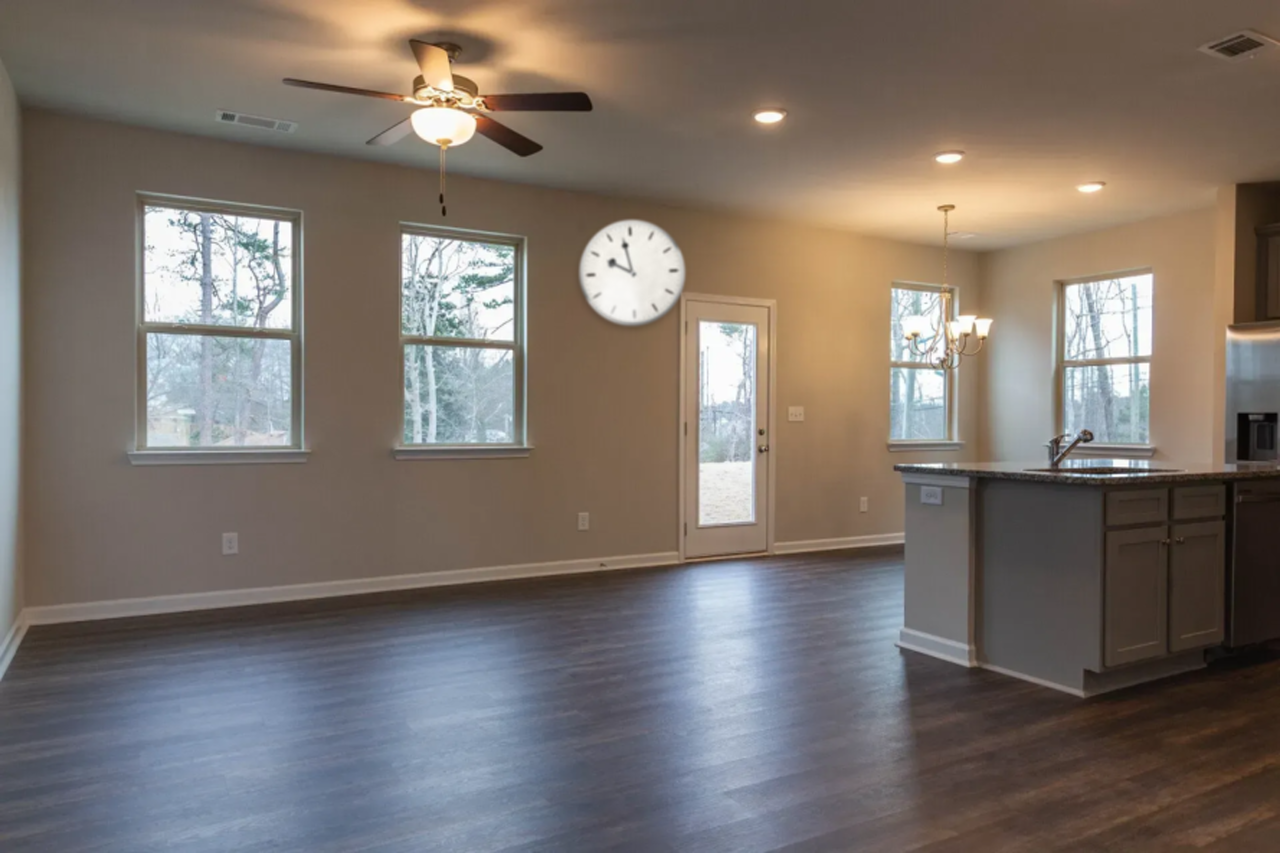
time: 9:58
